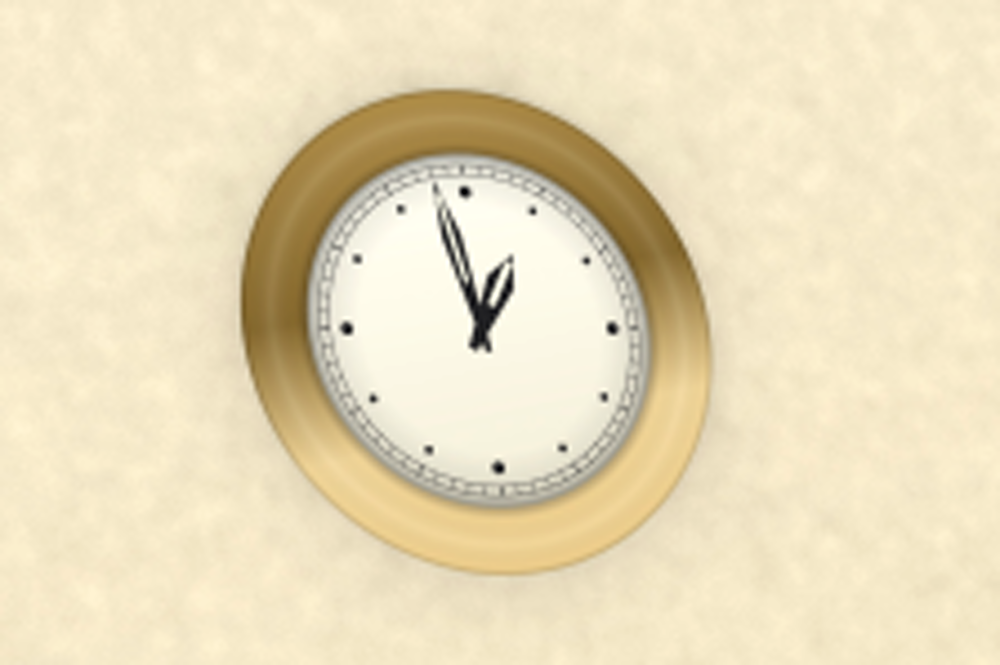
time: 12:58
